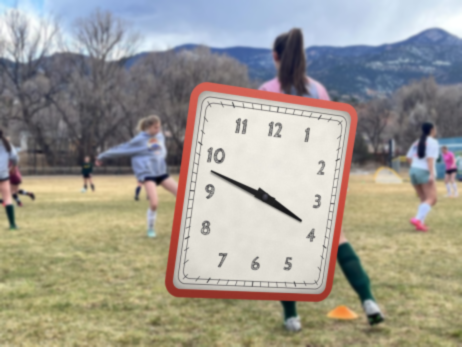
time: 3:48
